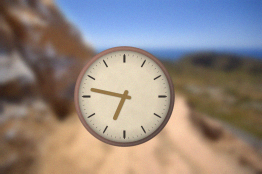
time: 6:47
